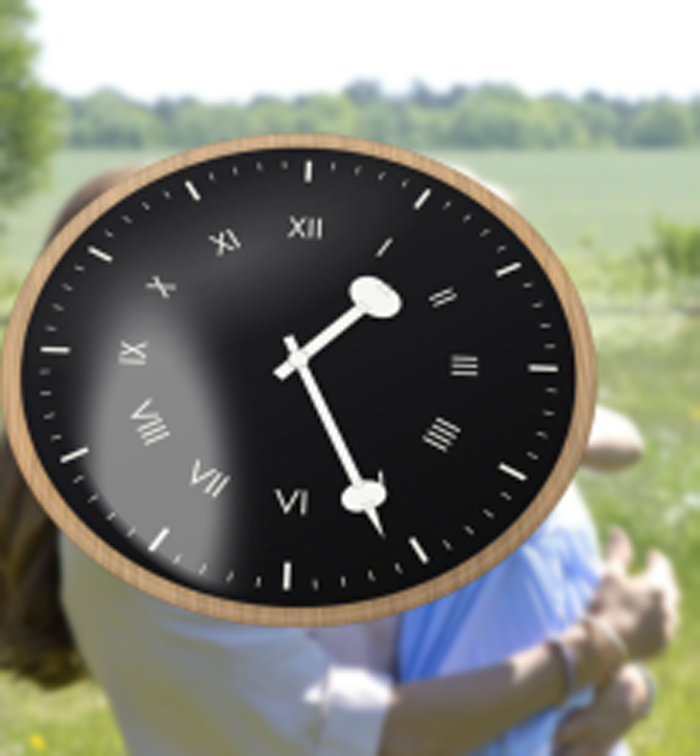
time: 1:26
